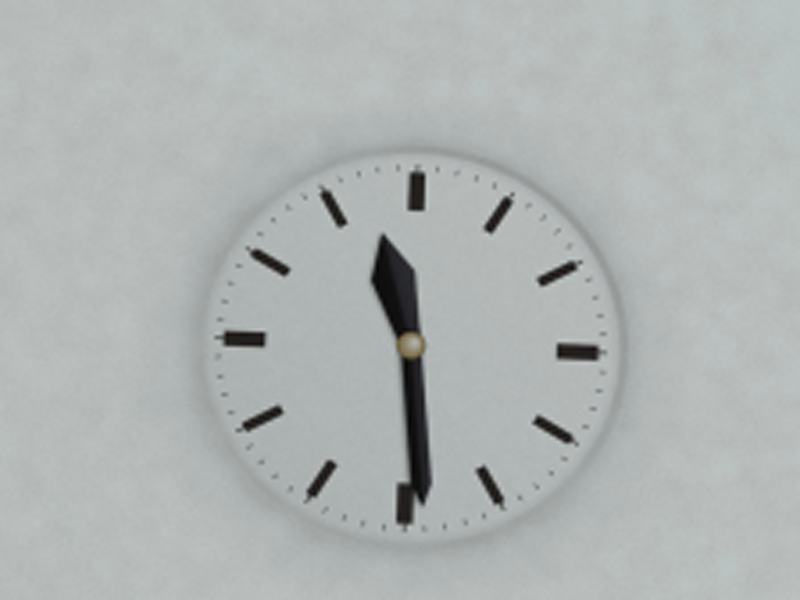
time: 11:29
